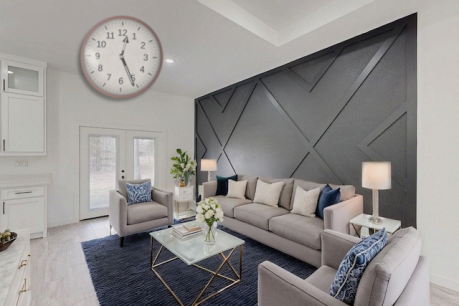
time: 12:26
